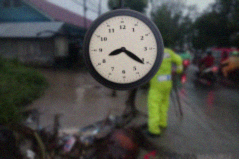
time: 8:21
